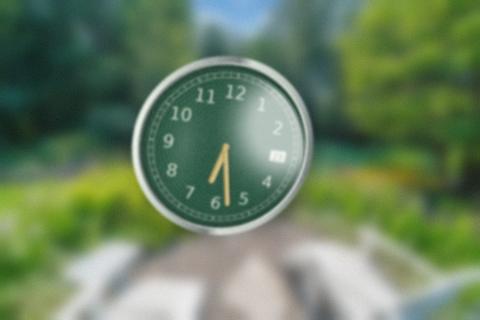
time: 6:28
